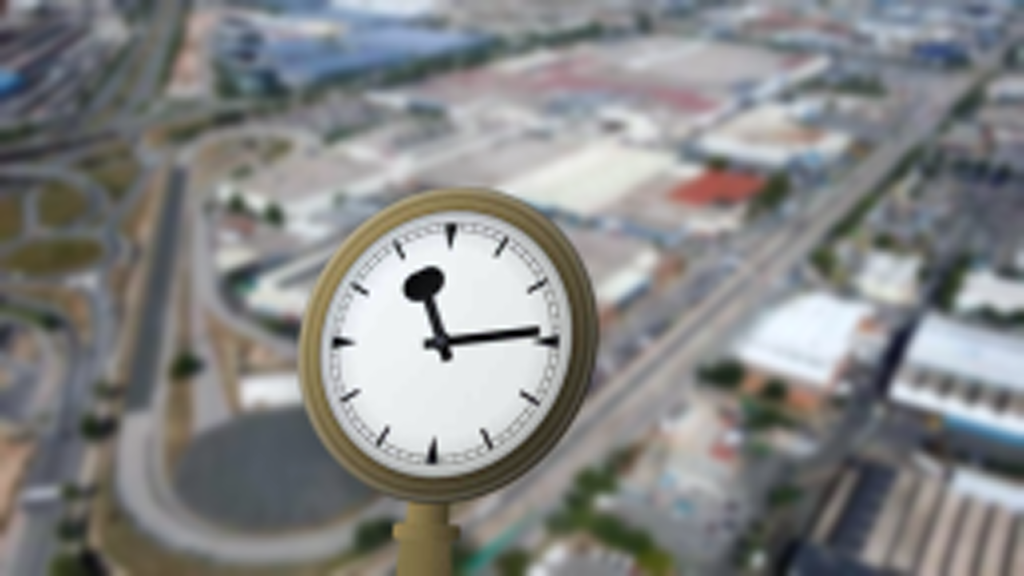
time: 11:14
